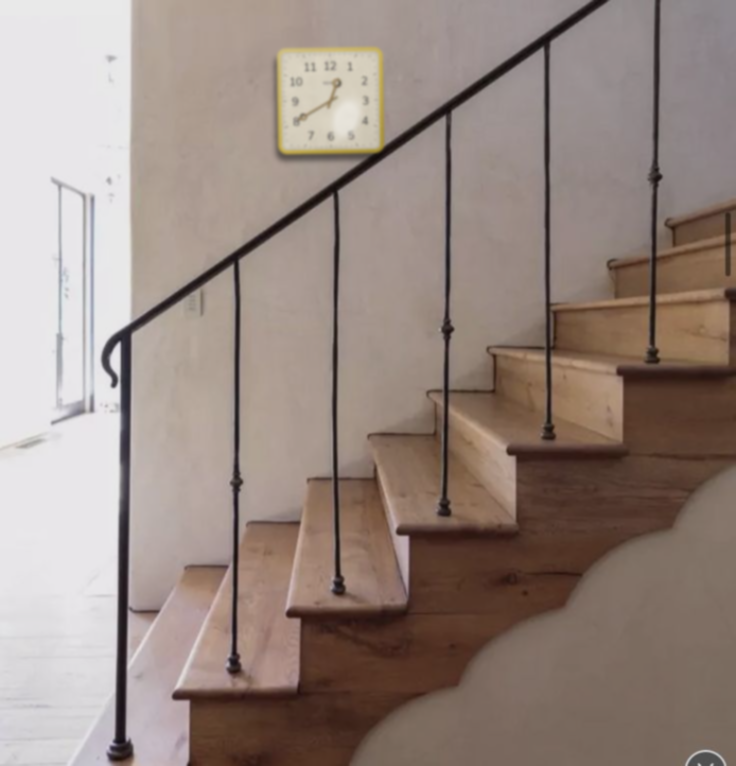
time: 12:40
